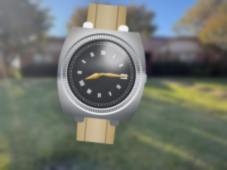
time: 8:15
